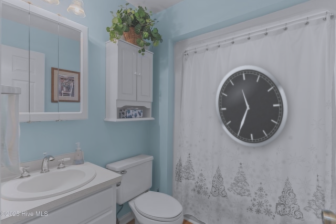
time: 11:35
